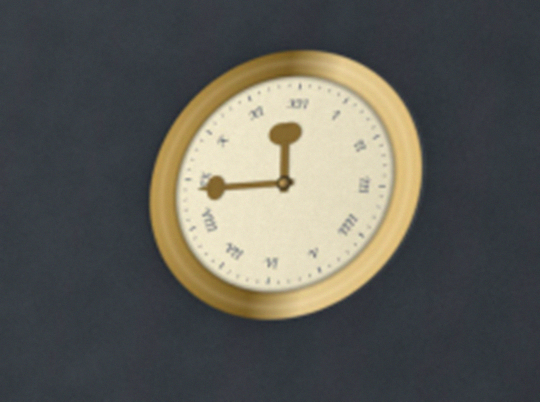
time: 11:44
